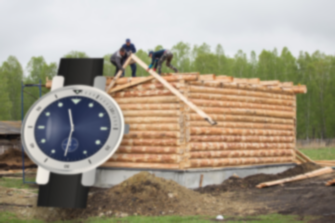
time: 11:31
